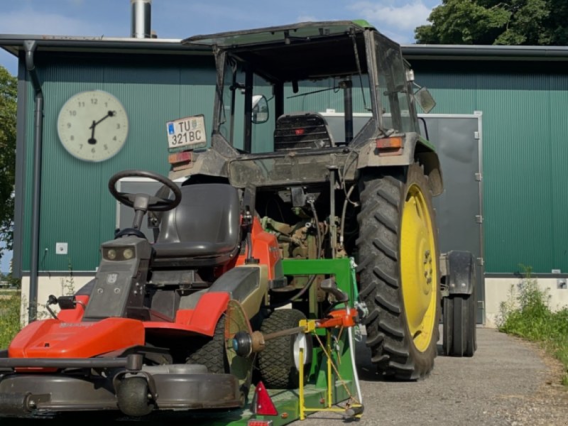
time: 6:09
